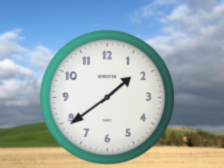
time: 1:39
